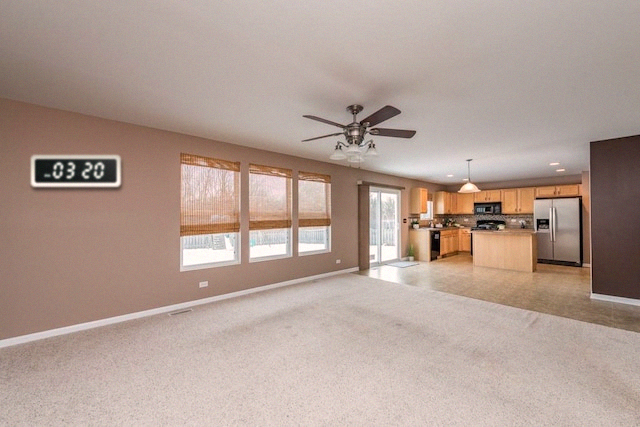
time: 3:20
